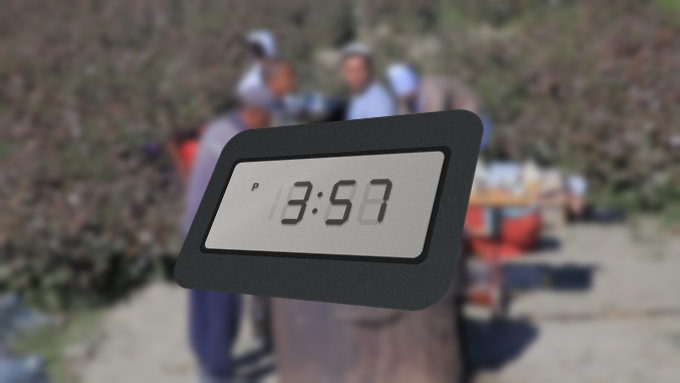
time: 3:57
